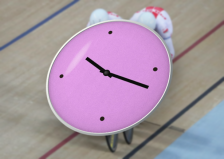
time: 10:19
